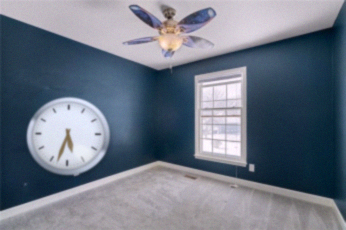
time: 5:33
